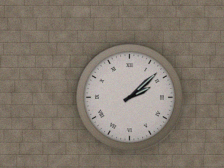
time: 2:08
